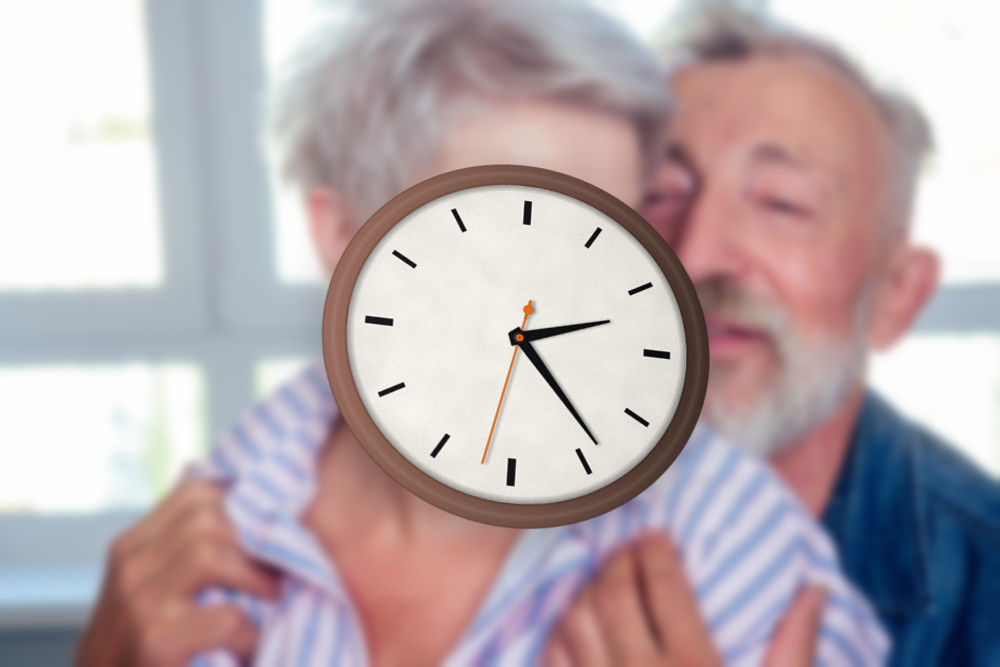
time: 2:23:32
